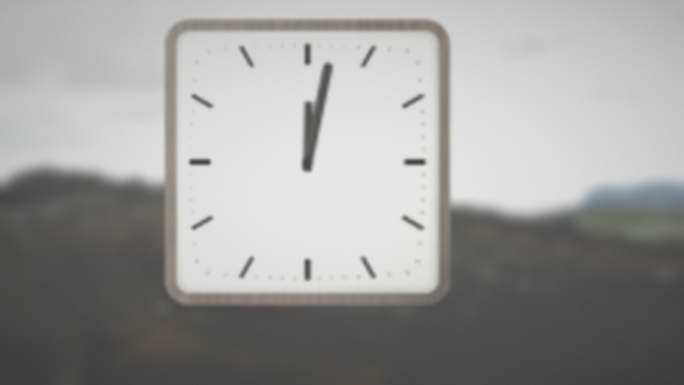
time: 12:02
